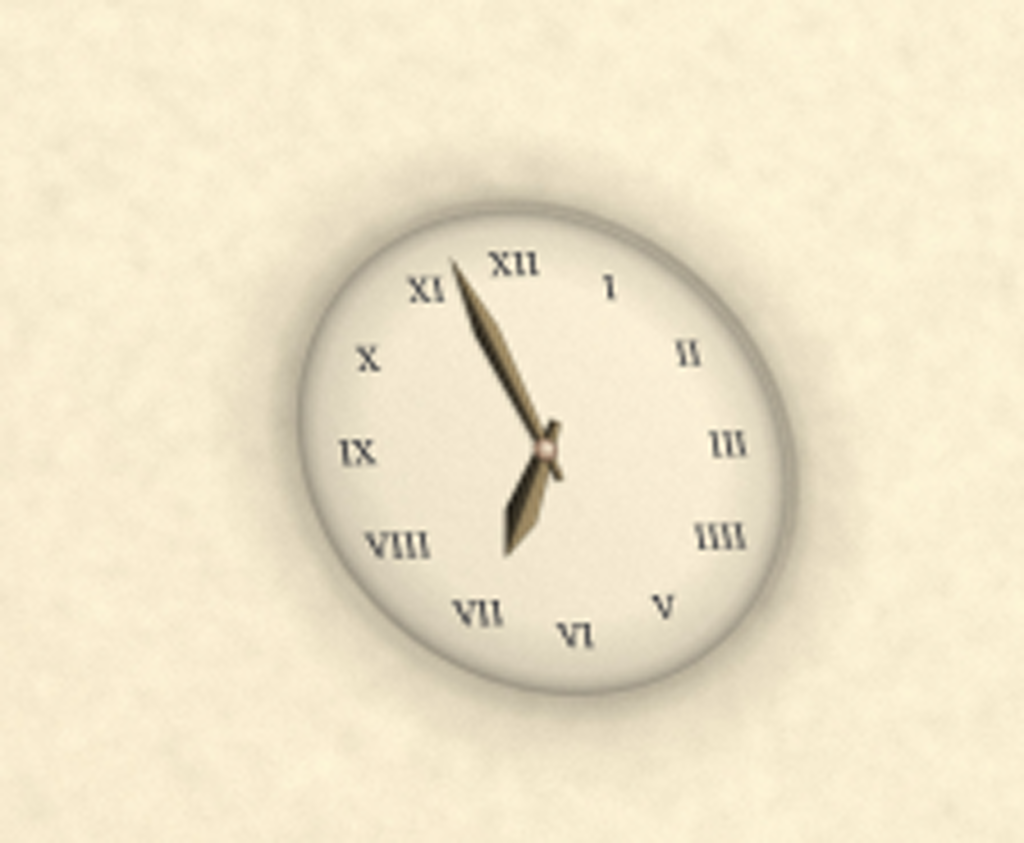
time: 6:57
